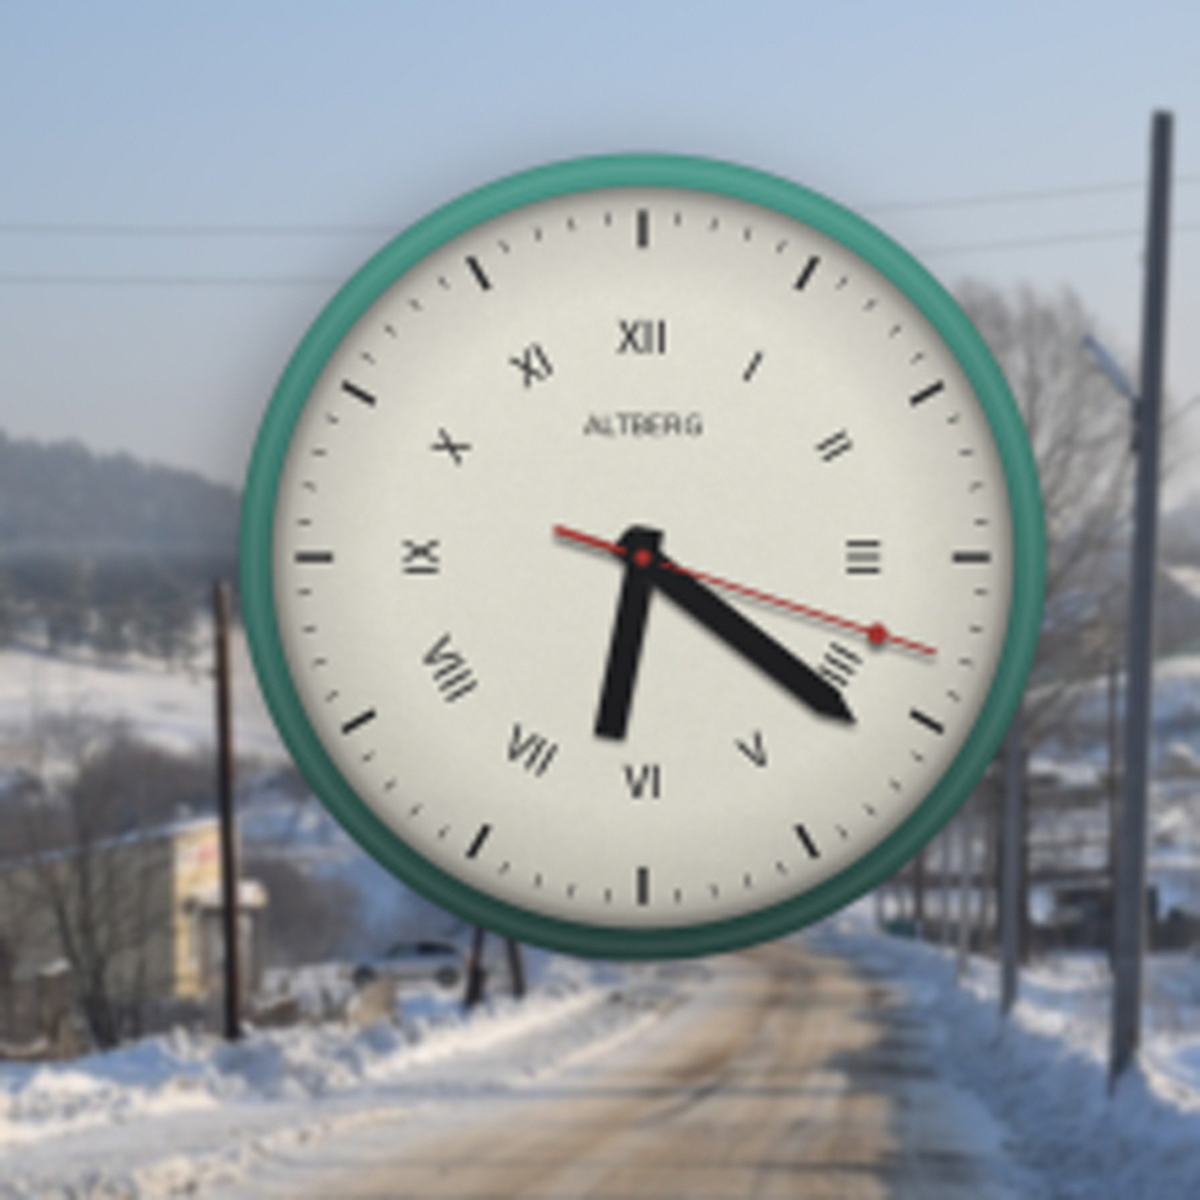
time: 6:21:18
